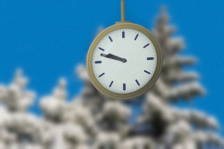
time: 9:48
